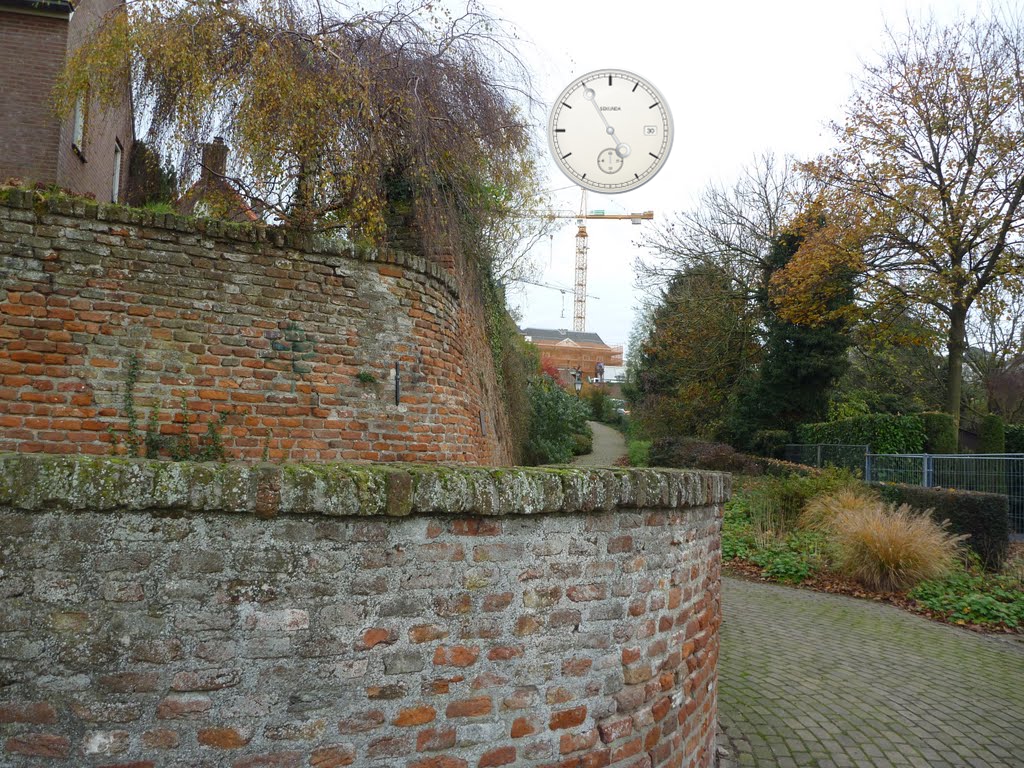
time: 4:55
